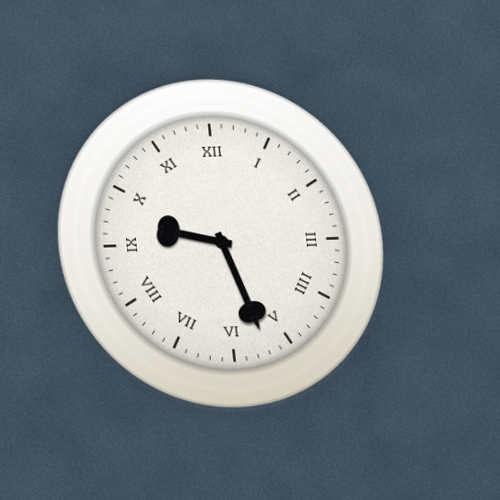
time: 9:27
